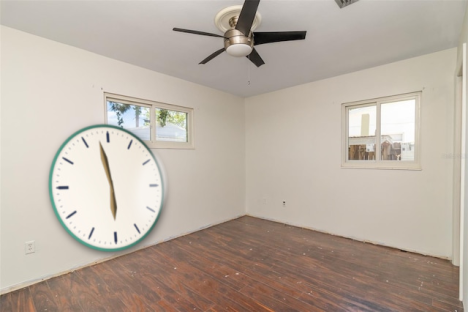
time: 5:58
